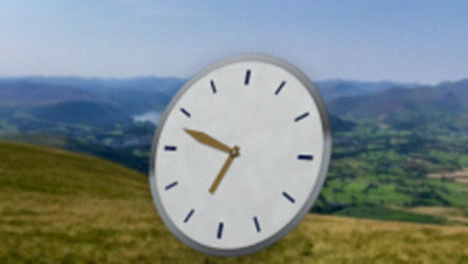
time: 6:48
